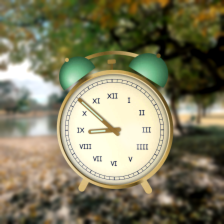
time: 8:52
